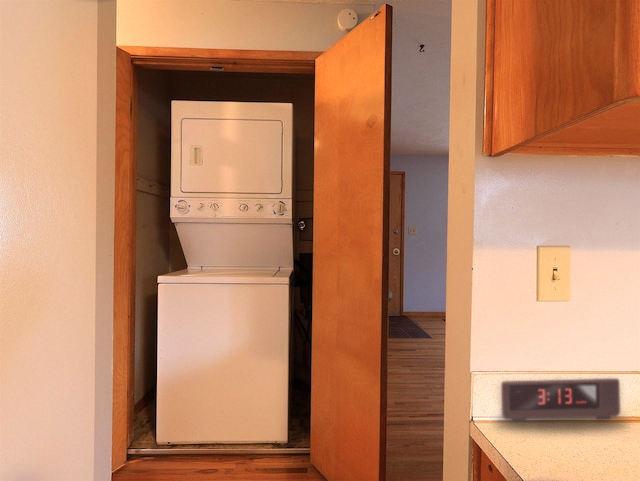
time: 3:13
